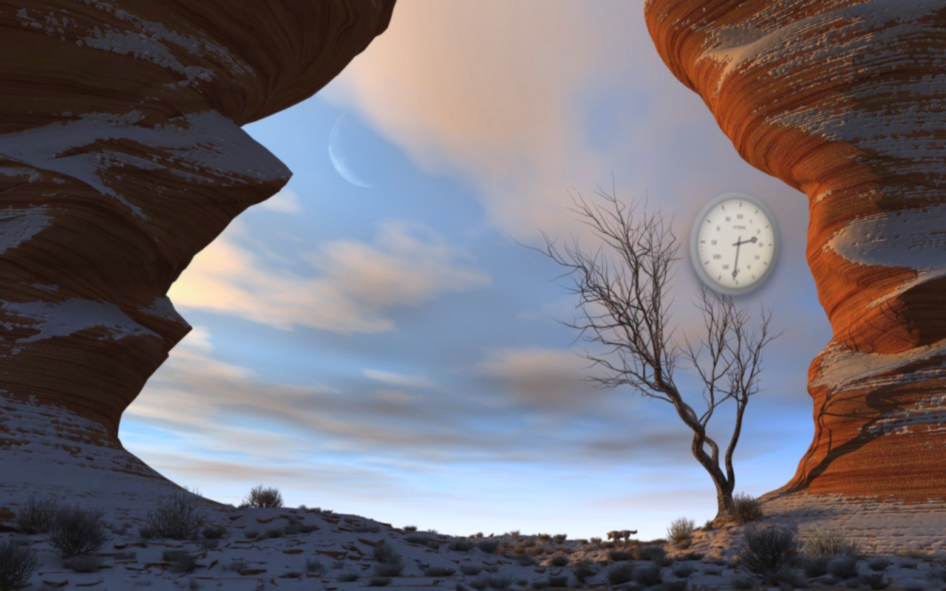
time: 2:31
